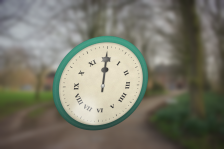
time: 12:00
